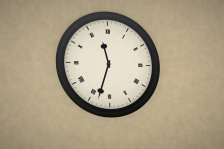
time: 11:33
